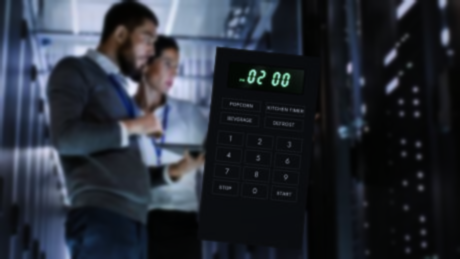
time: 2:00
